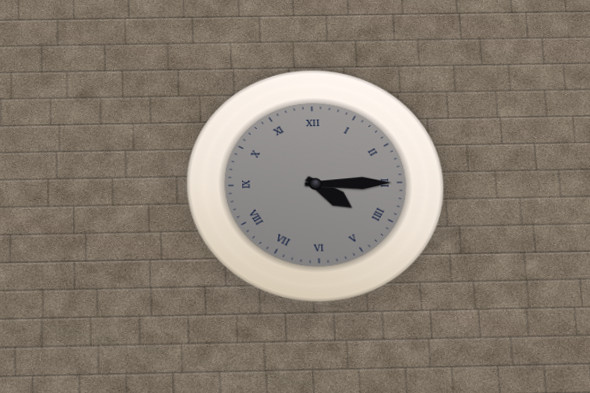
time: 4:15
